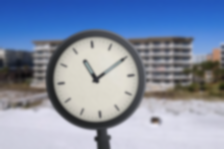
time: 11:10
